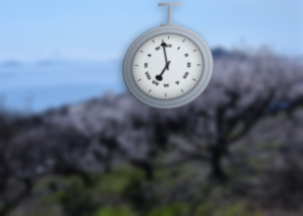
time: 6:58
